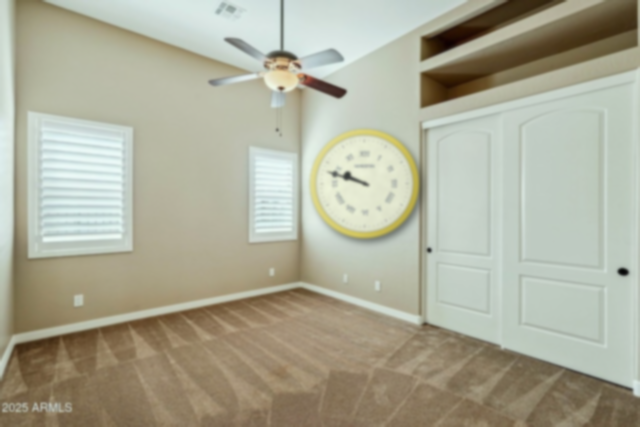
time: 9:48
